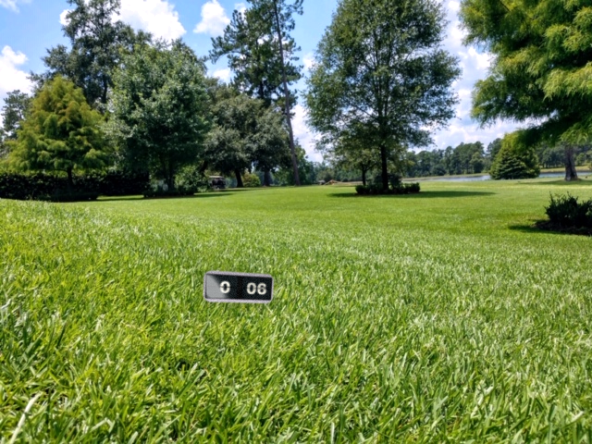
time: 0:06
